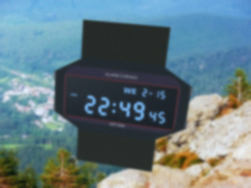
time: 22:49:45
